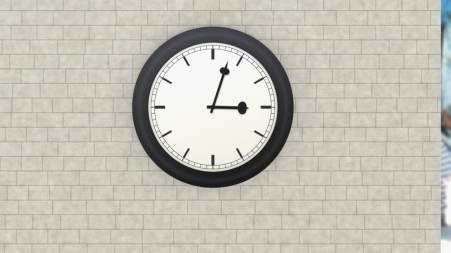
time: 3:03
